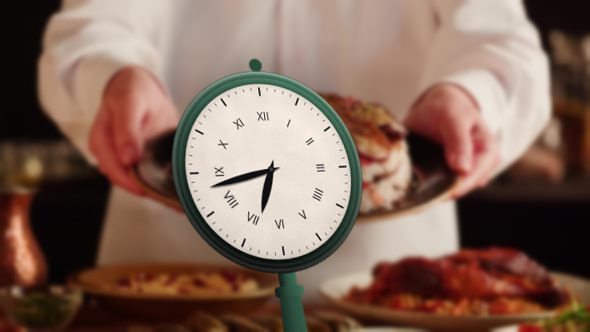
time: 6:43
